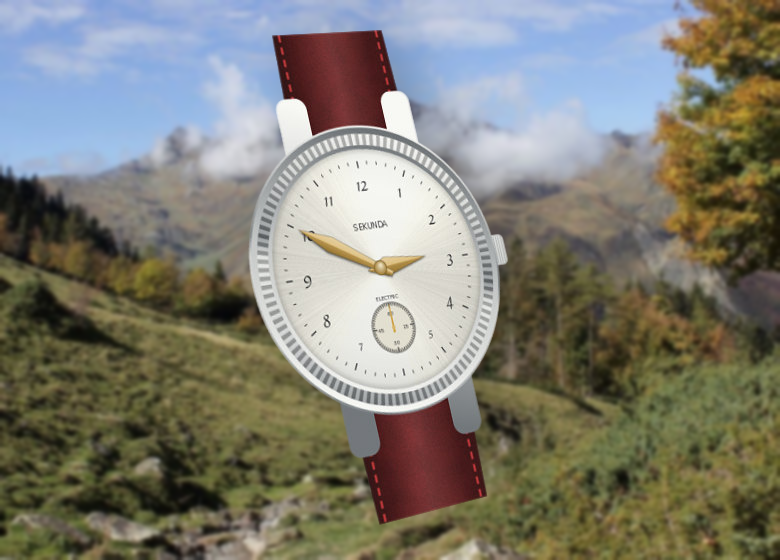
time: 2:50
